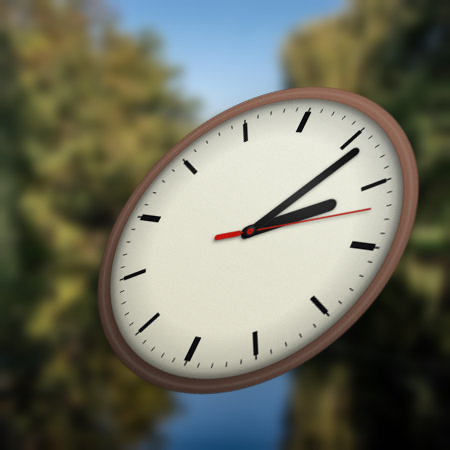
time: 2:06:12
